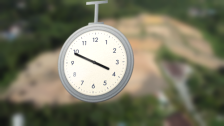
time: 3:49
